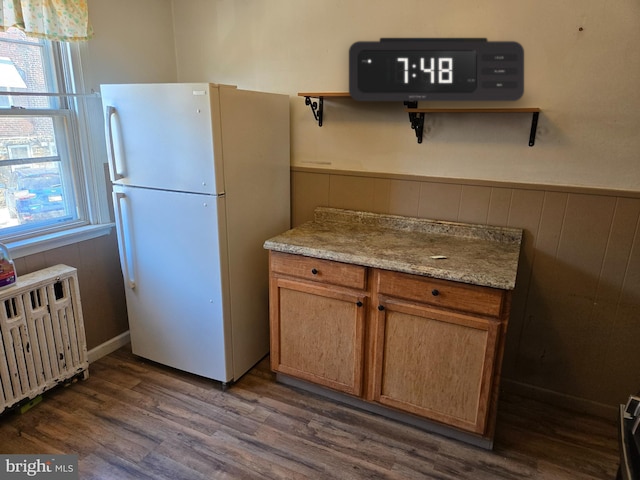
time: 7:48
